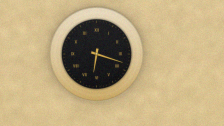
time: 6:18
